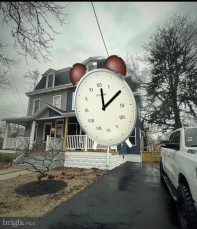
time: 12:10
